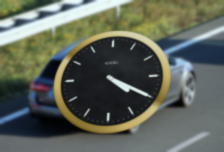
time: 4:20
